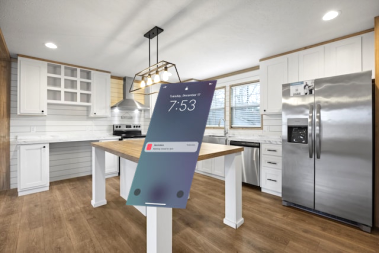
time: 7:53
